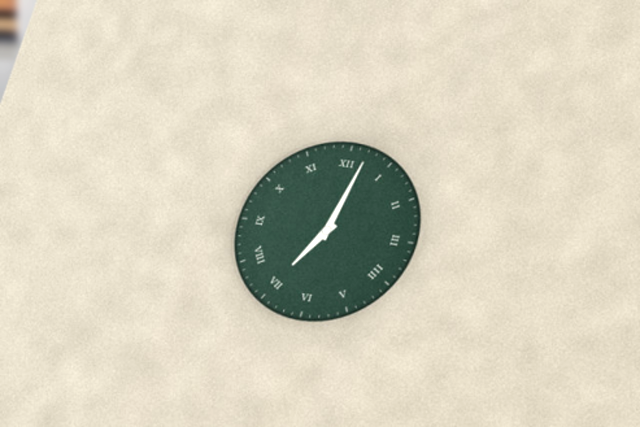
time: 7:02
